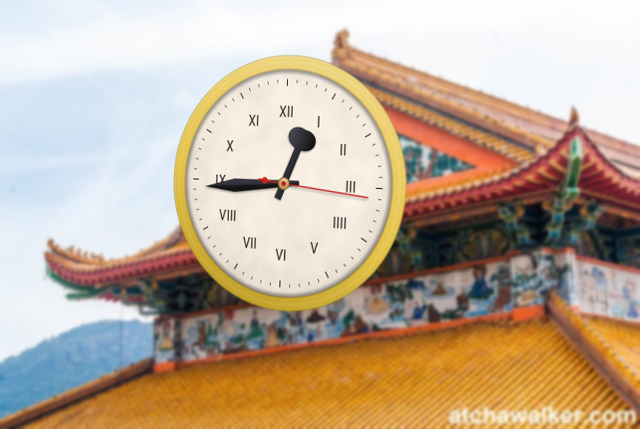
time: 12:44:16
